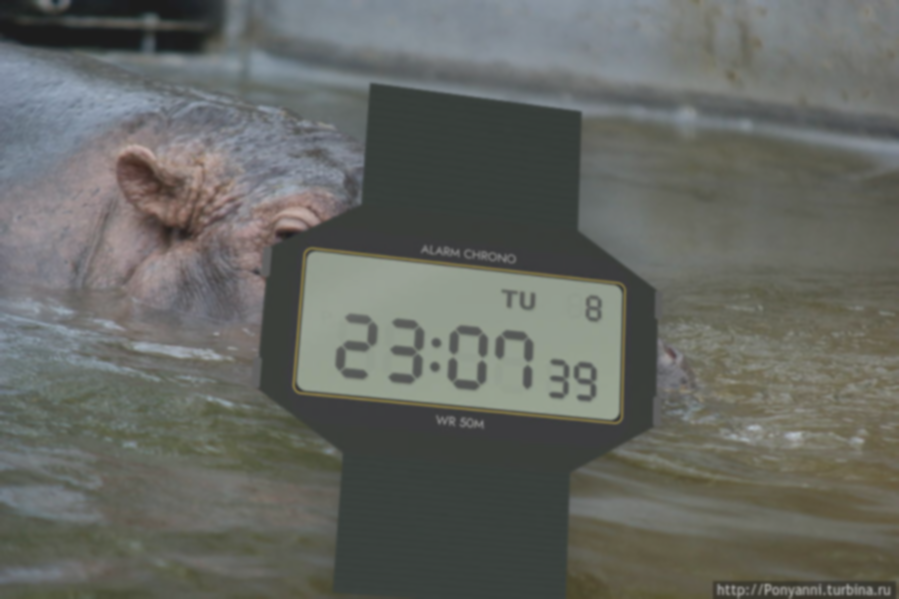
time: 23:07:39
